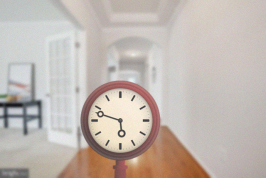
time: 5:48
